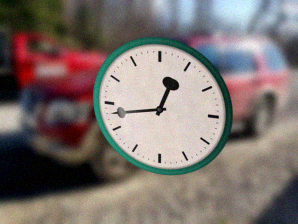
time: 12:43
